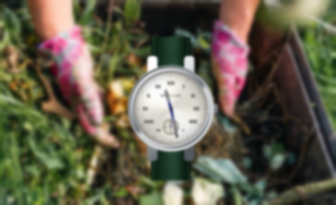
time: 11:28
